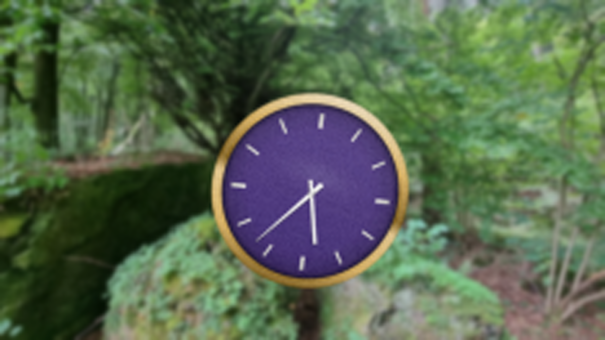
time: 5:37
